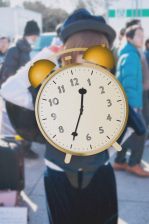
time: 12:35
